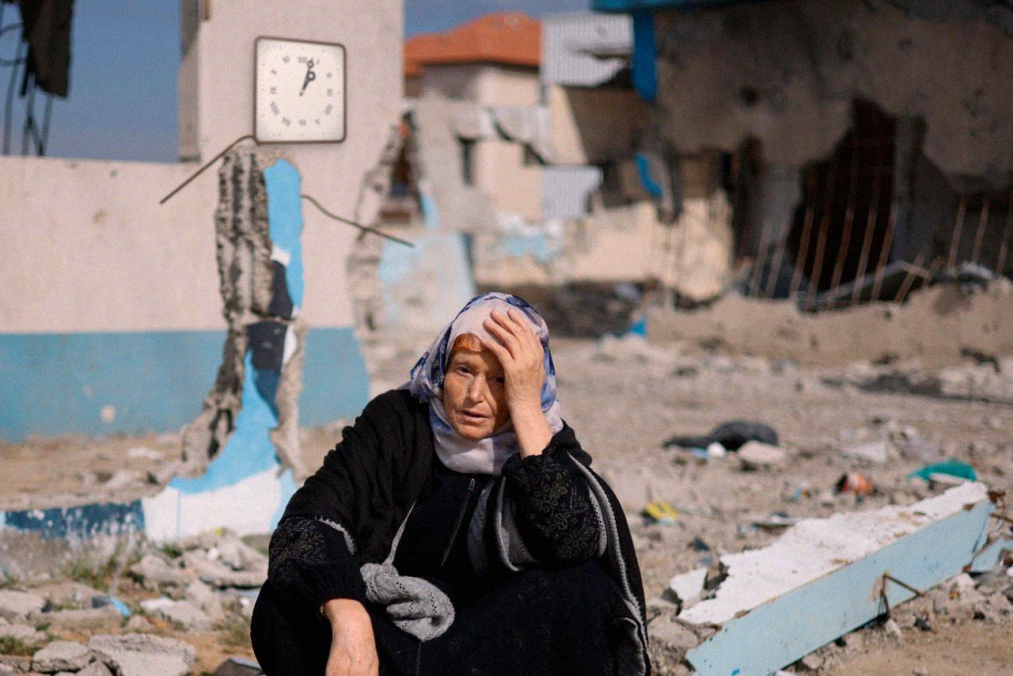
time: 1:03
